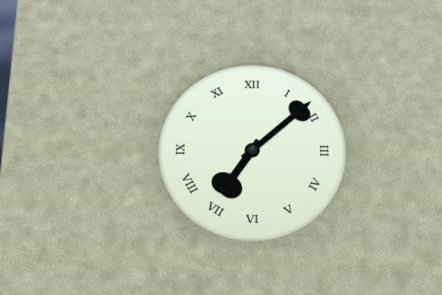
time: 7:08
